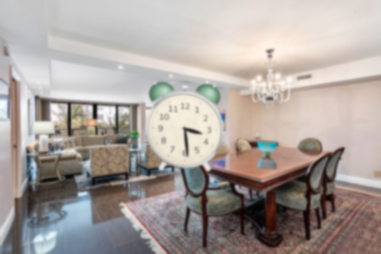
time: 3:29
